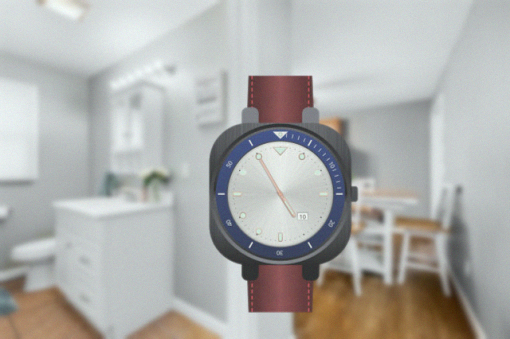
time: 4:55
